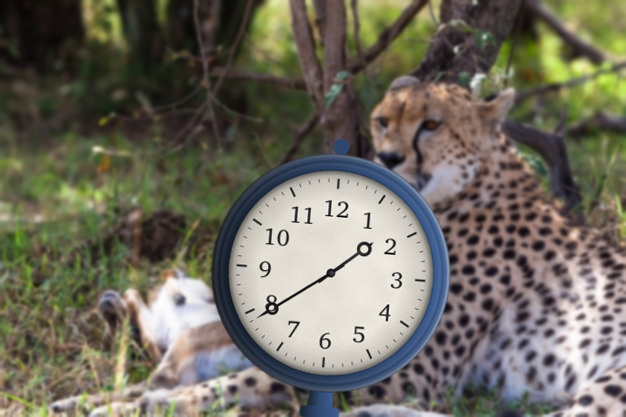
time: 1:39
